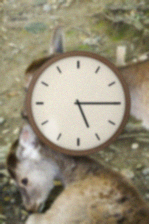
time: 5:15
